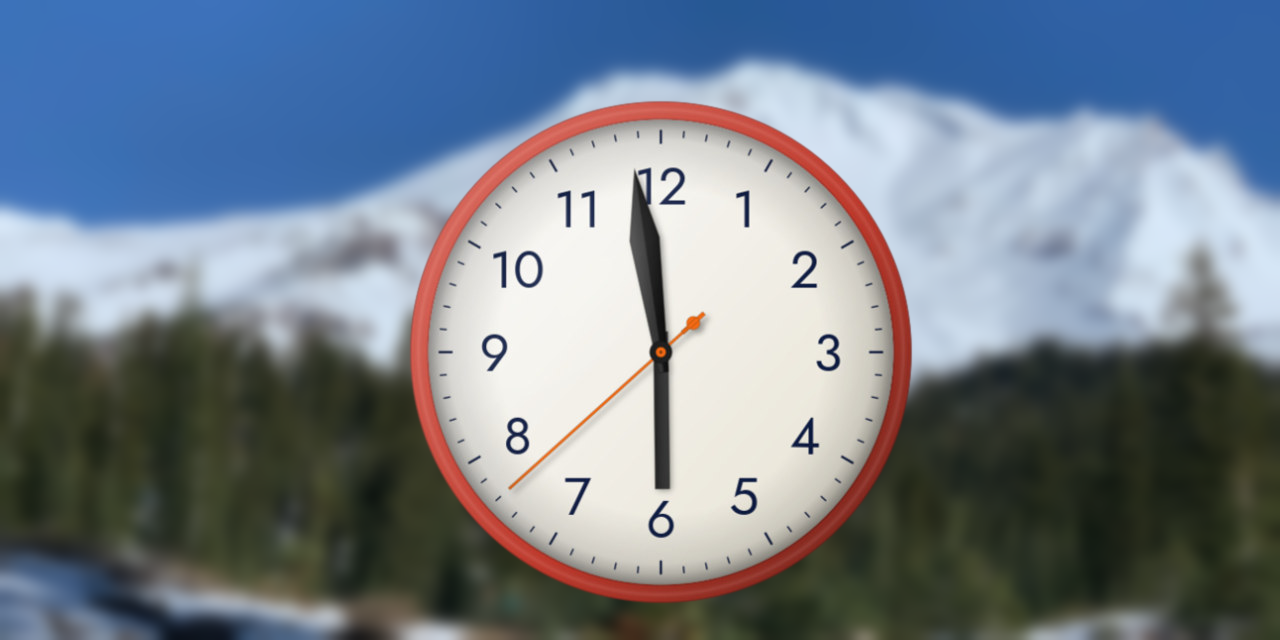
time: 5:58:38
